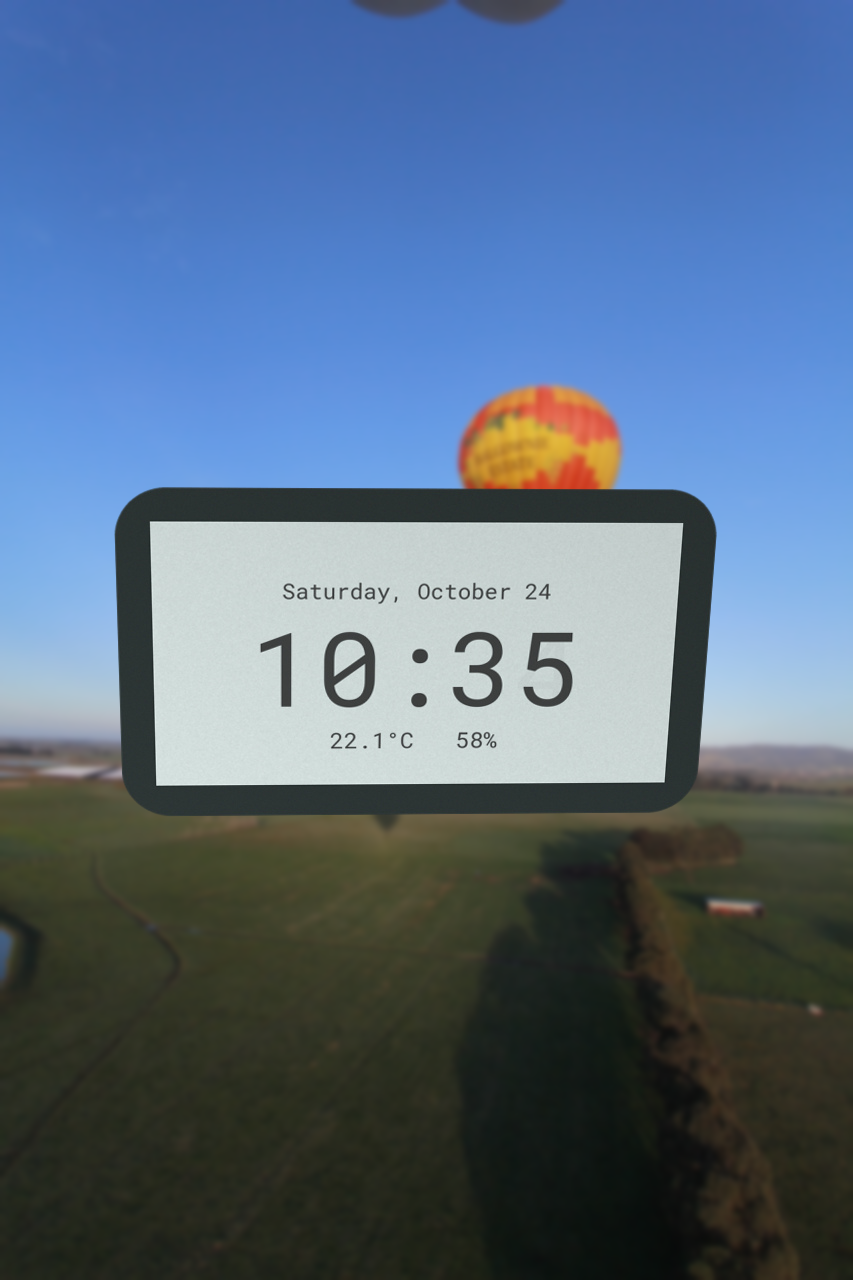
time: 10:35
